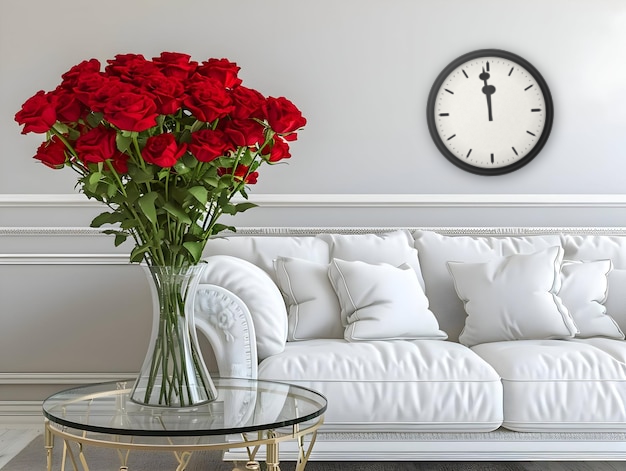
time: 11:59
